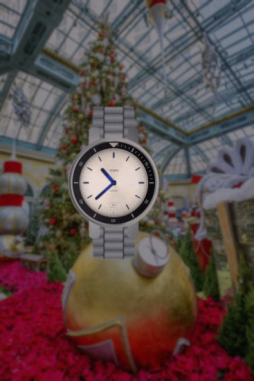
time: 10:38
